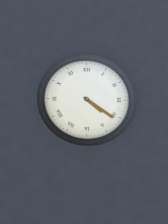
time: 4:21
